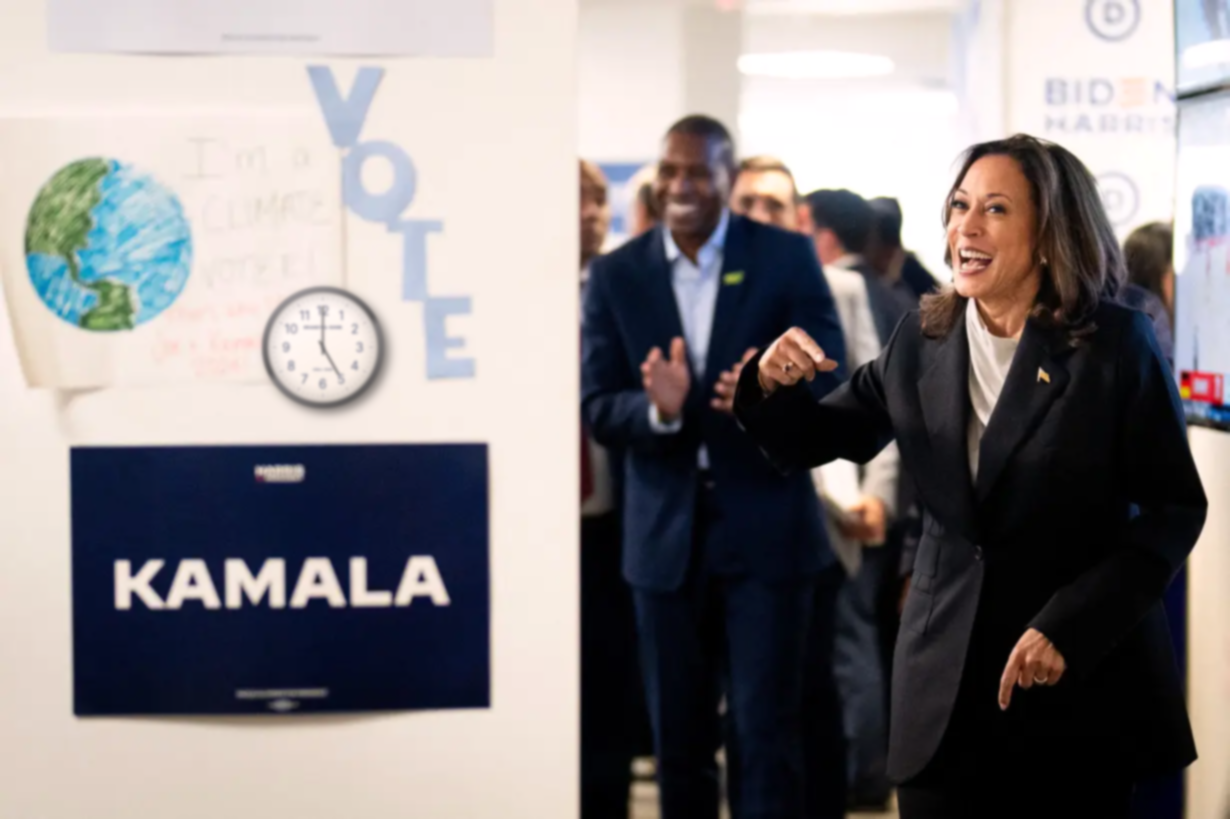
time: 5:00
